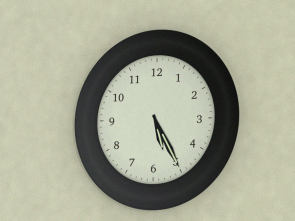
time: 5:25
